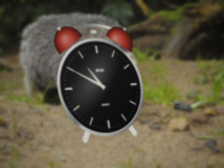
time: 10:50
